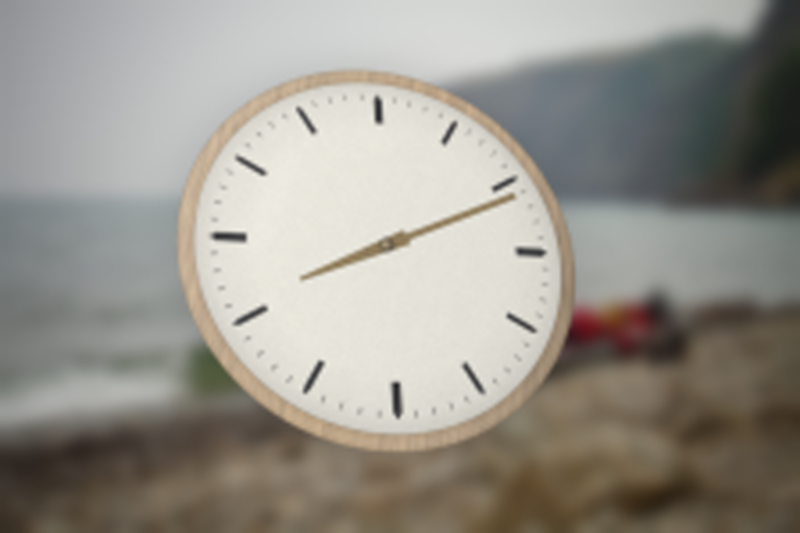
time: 8:11
